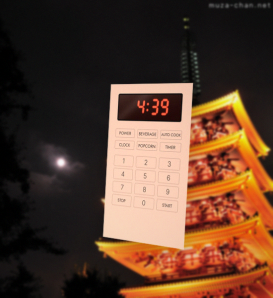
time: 4:39
